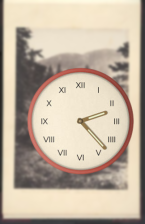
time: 2:23
